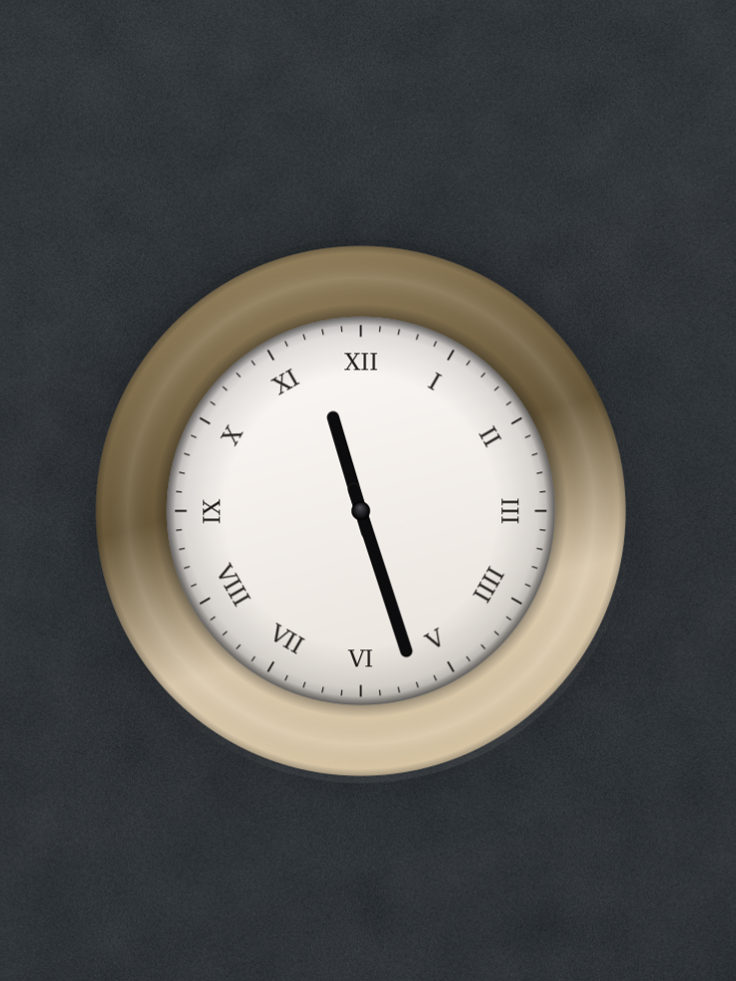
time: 11:27
